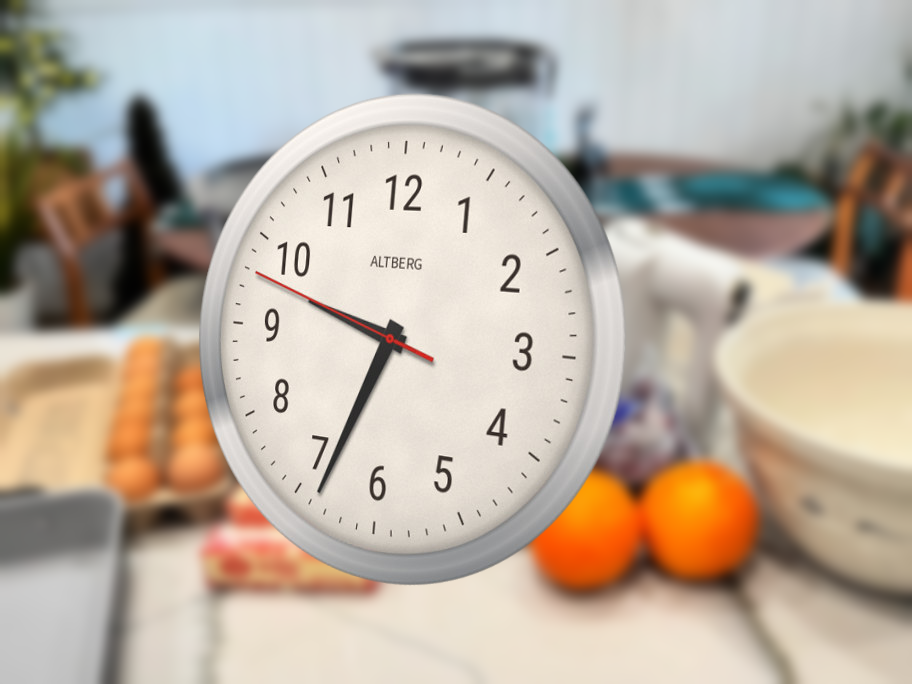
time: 9:33:48
